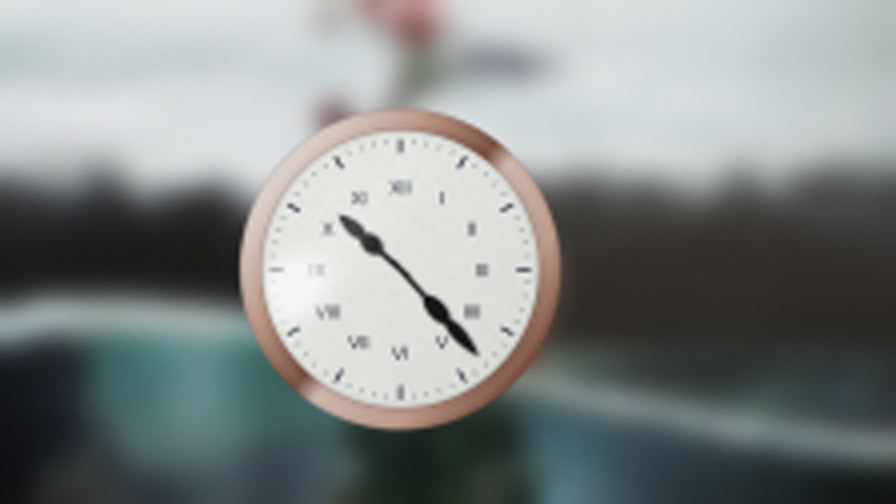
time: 10:23
